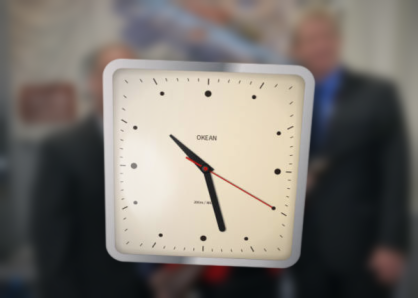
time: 10:27:20
